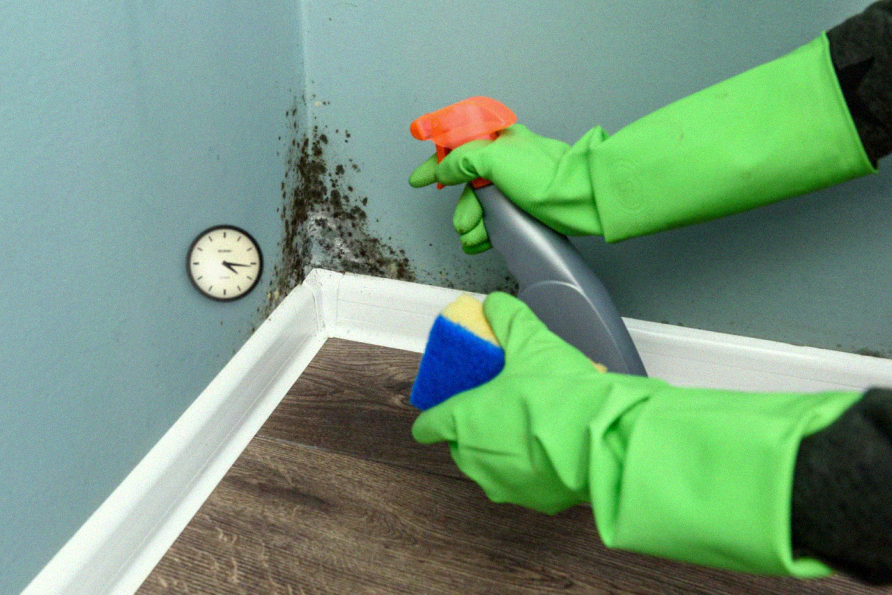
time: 4:16
